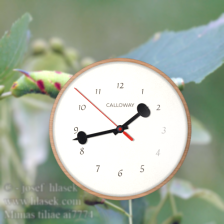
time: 1:42:52
